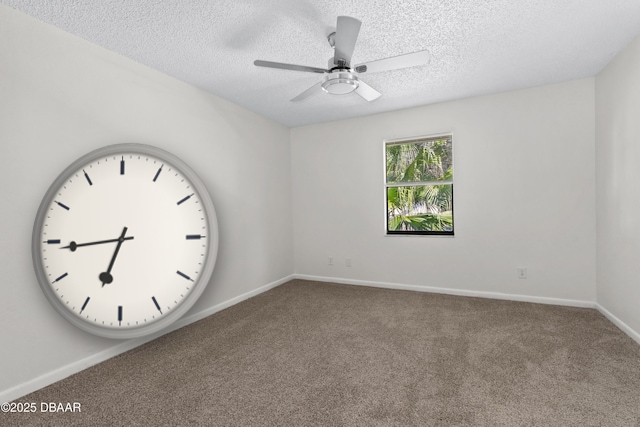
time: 6:44
